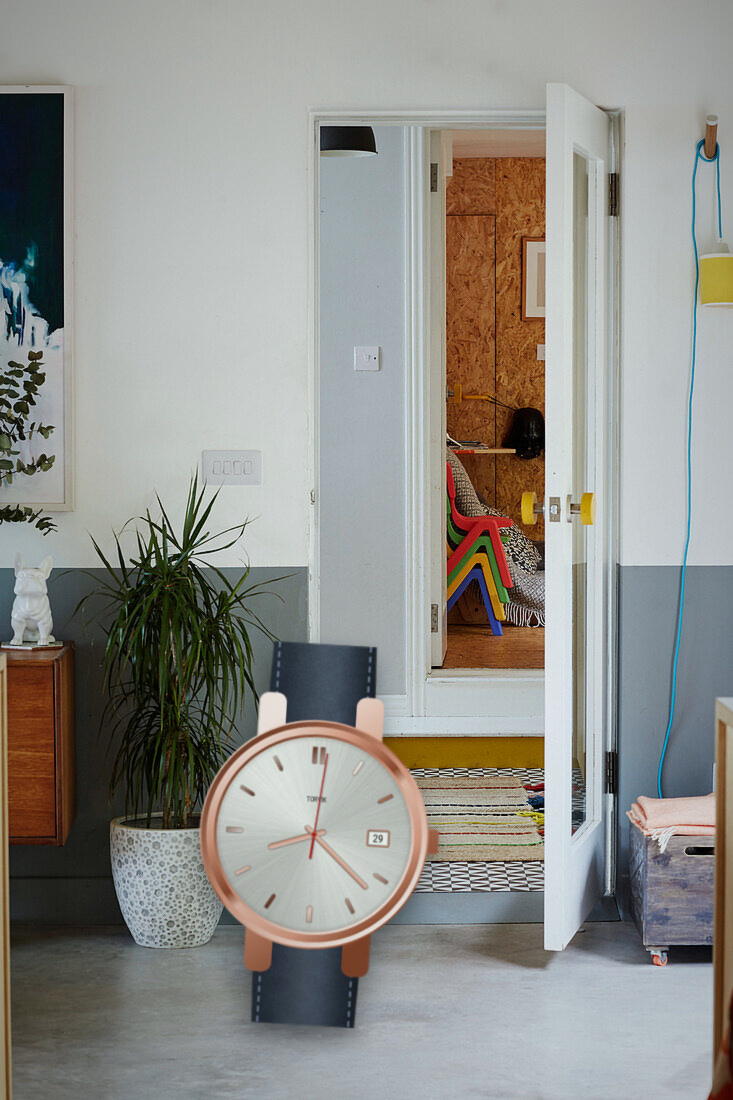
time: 8:22:01
